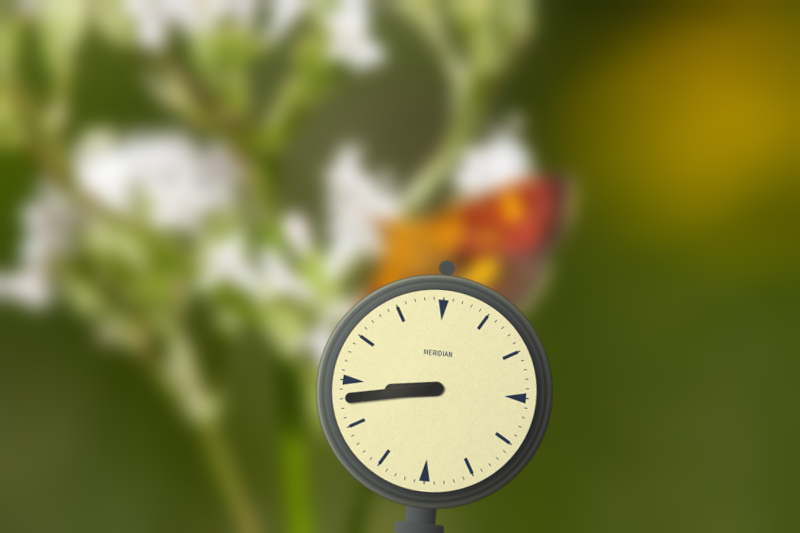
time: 8:43
